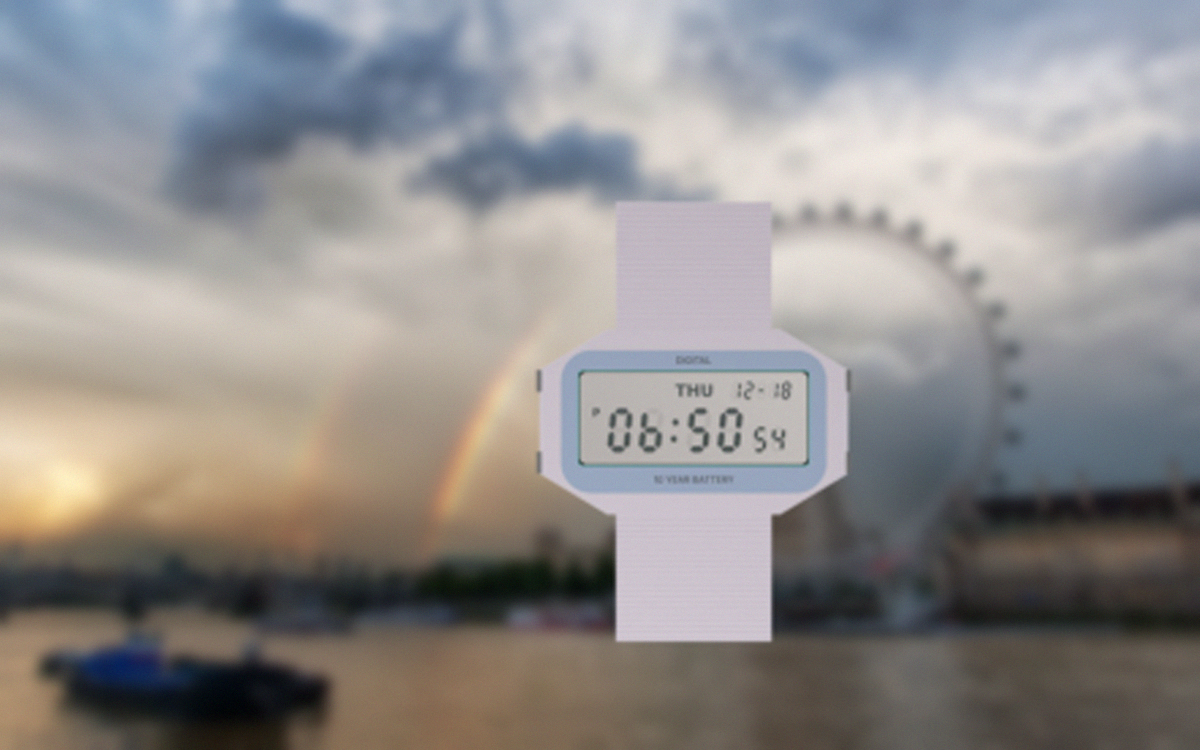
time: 6:50:54
